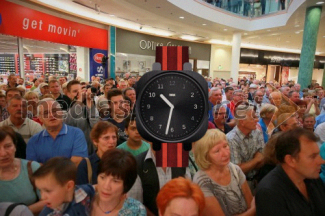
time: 10:32
